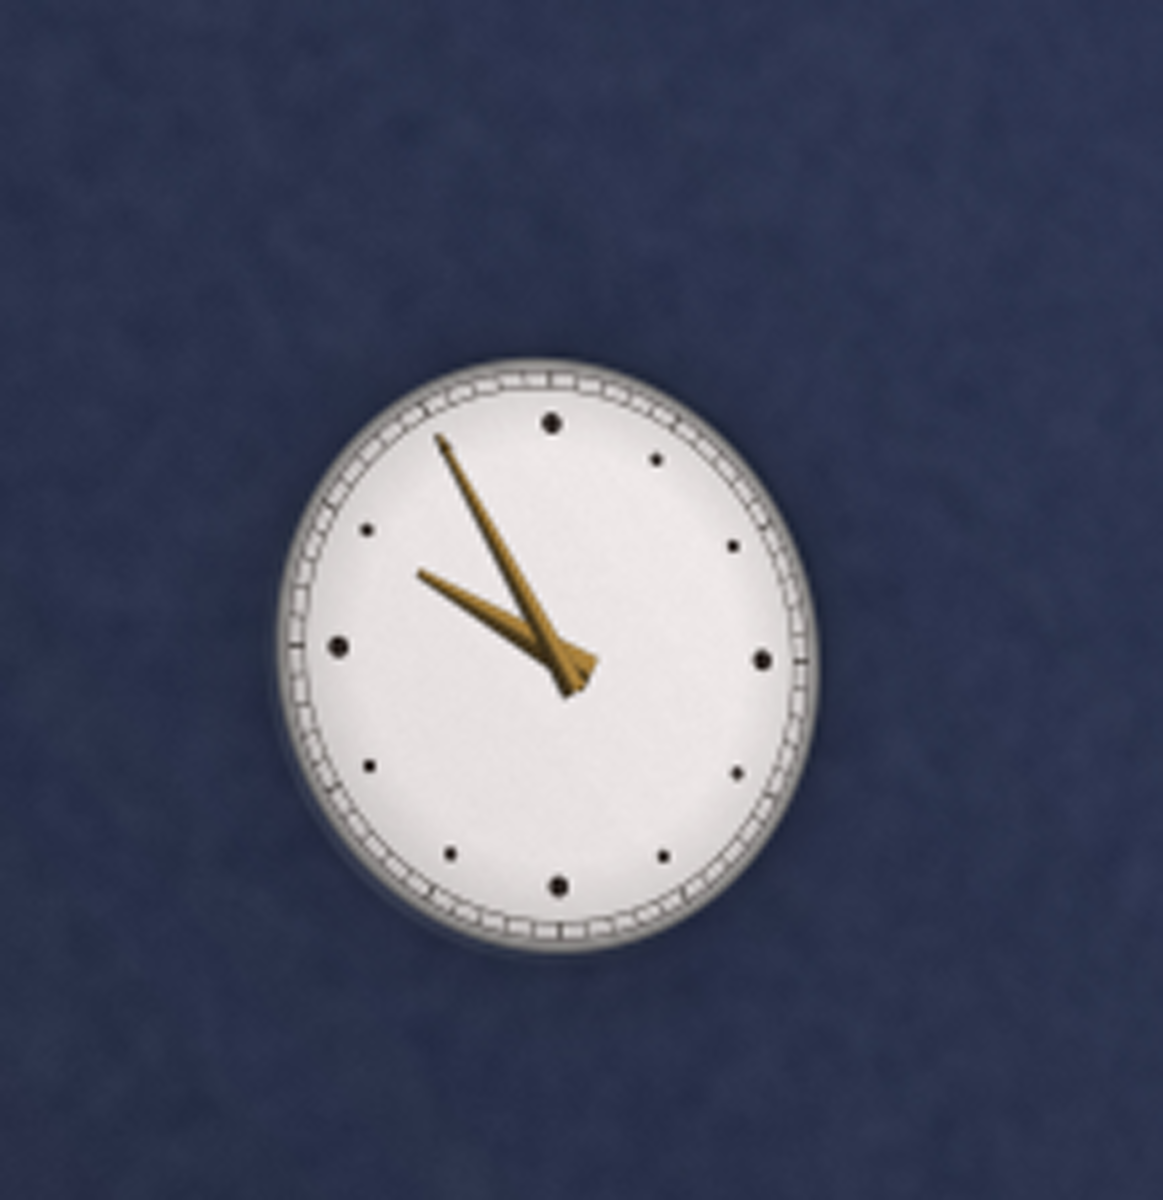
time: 9:55
